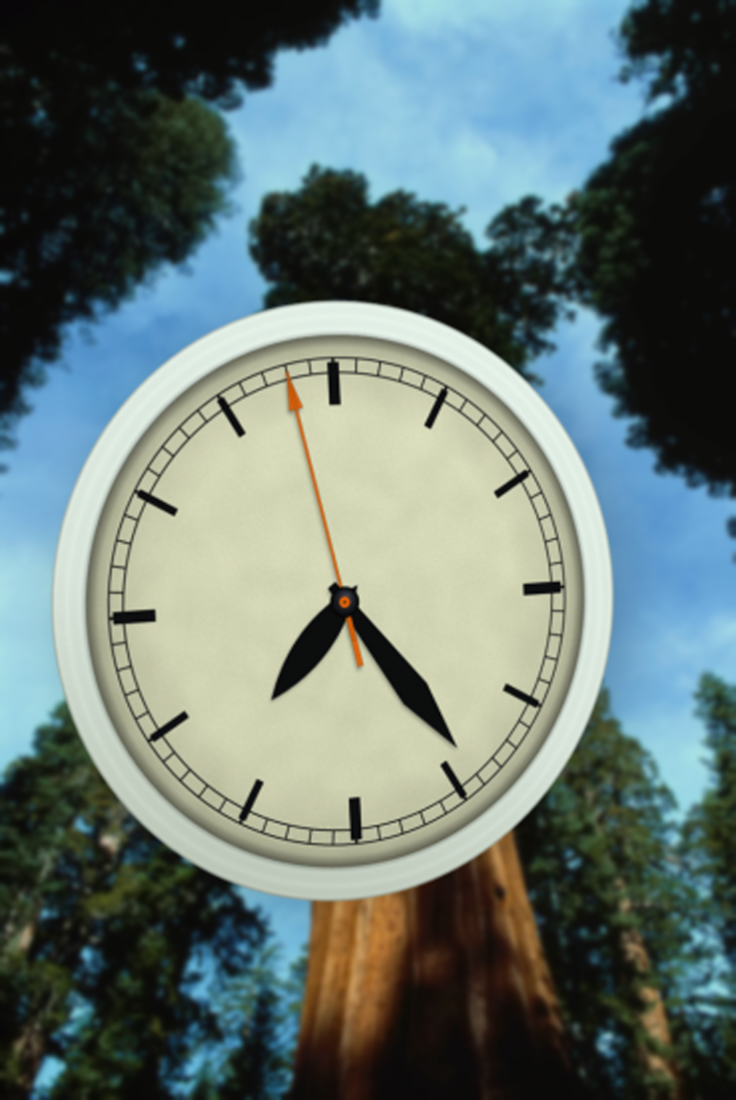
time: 7:23:58
